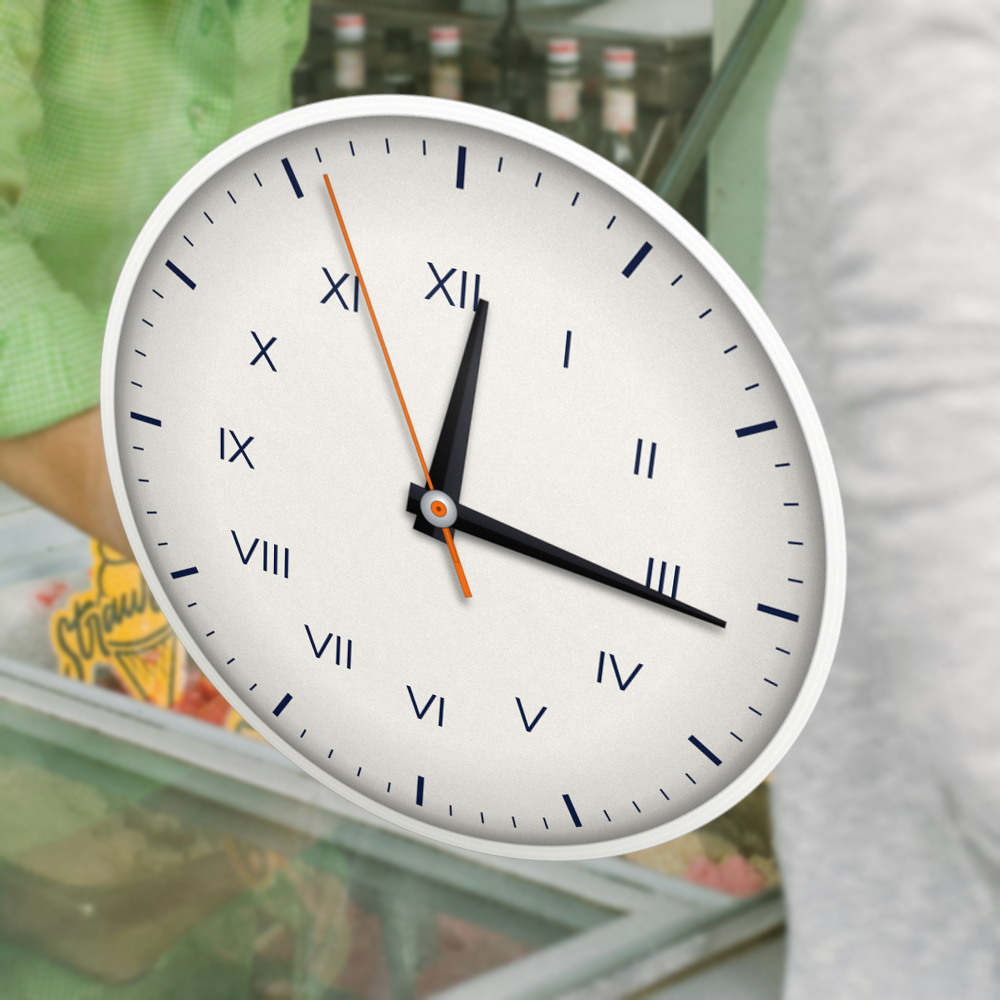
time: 12:15:56
